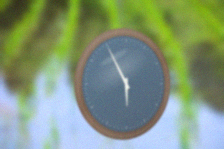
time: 5:55
